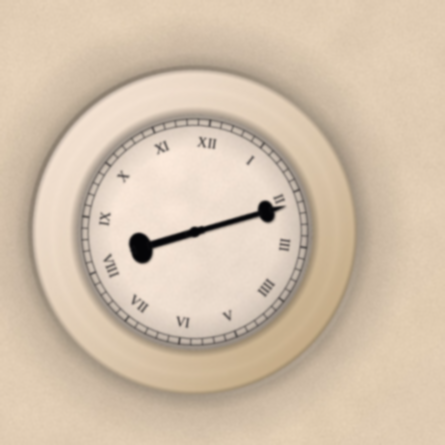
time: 8:11
